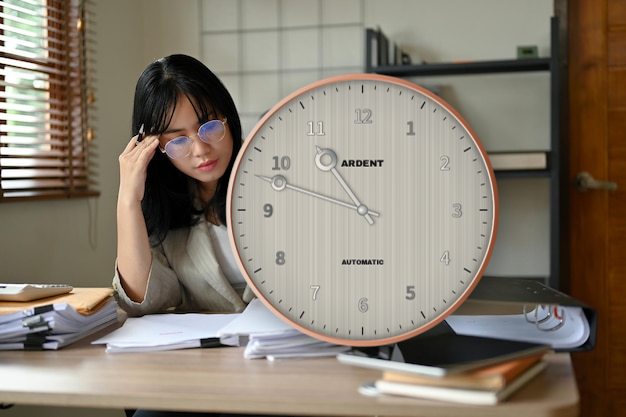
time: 10:48
